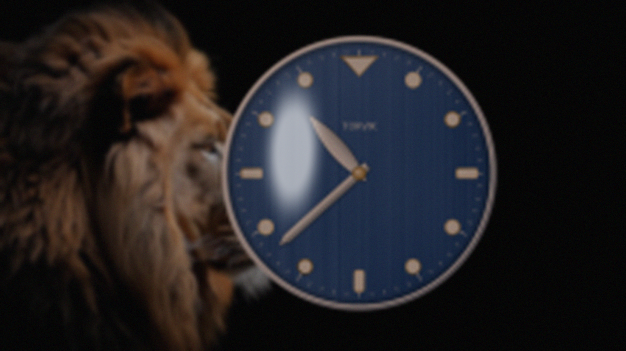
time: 10:38
